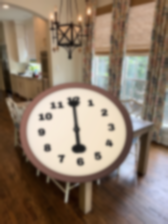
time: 6:00
